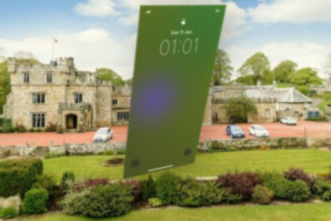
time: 1:01
